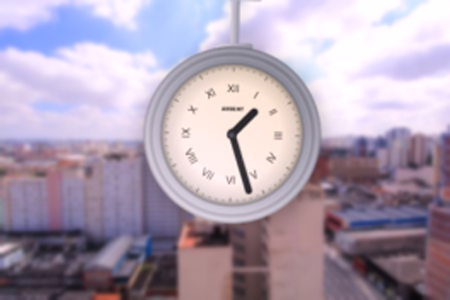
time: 1:27
